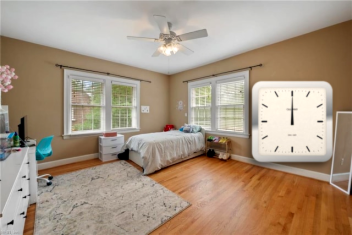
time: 12:00
